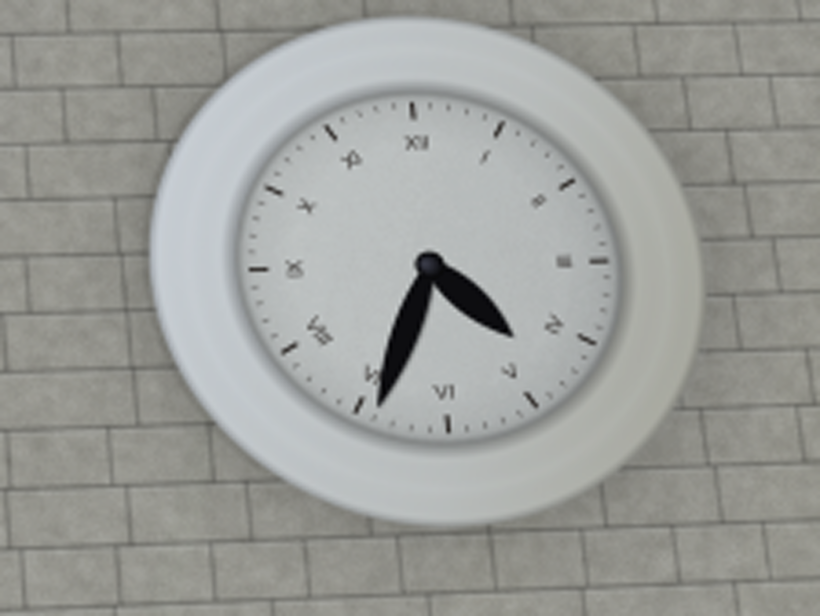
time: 4:34
